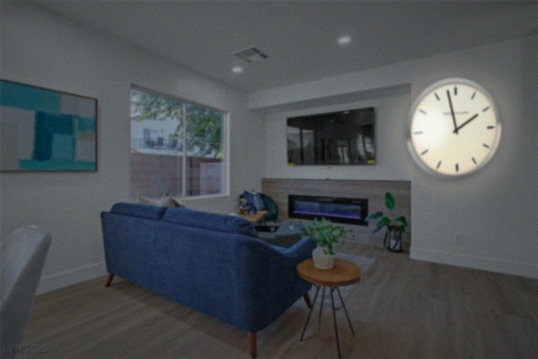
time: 1:58
